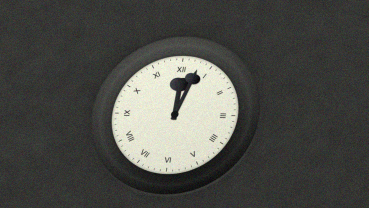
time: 12:03
